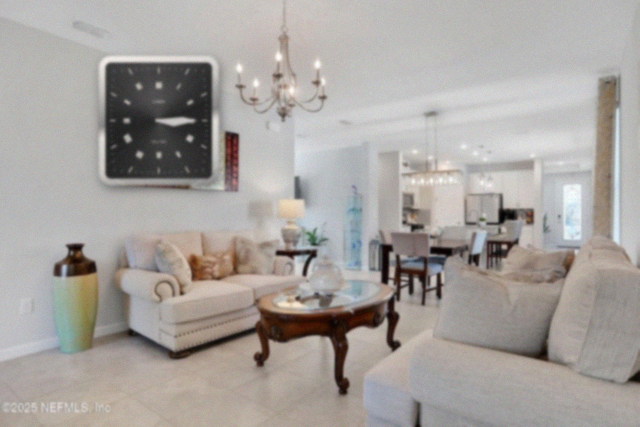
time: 3:15
